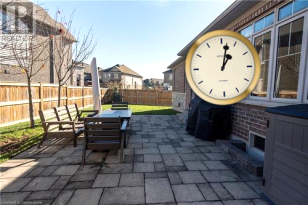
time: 1:02
